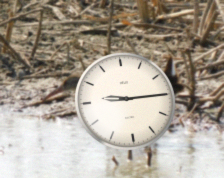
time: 9:15
